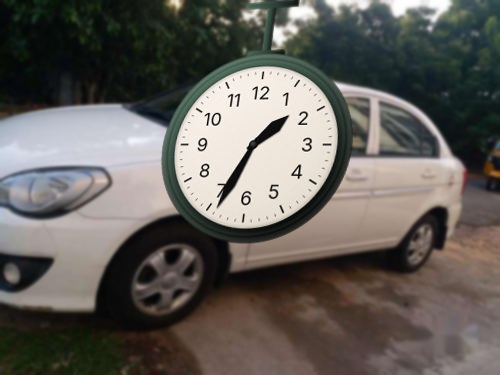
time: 1:34
